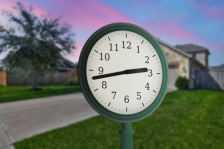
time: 2:43
